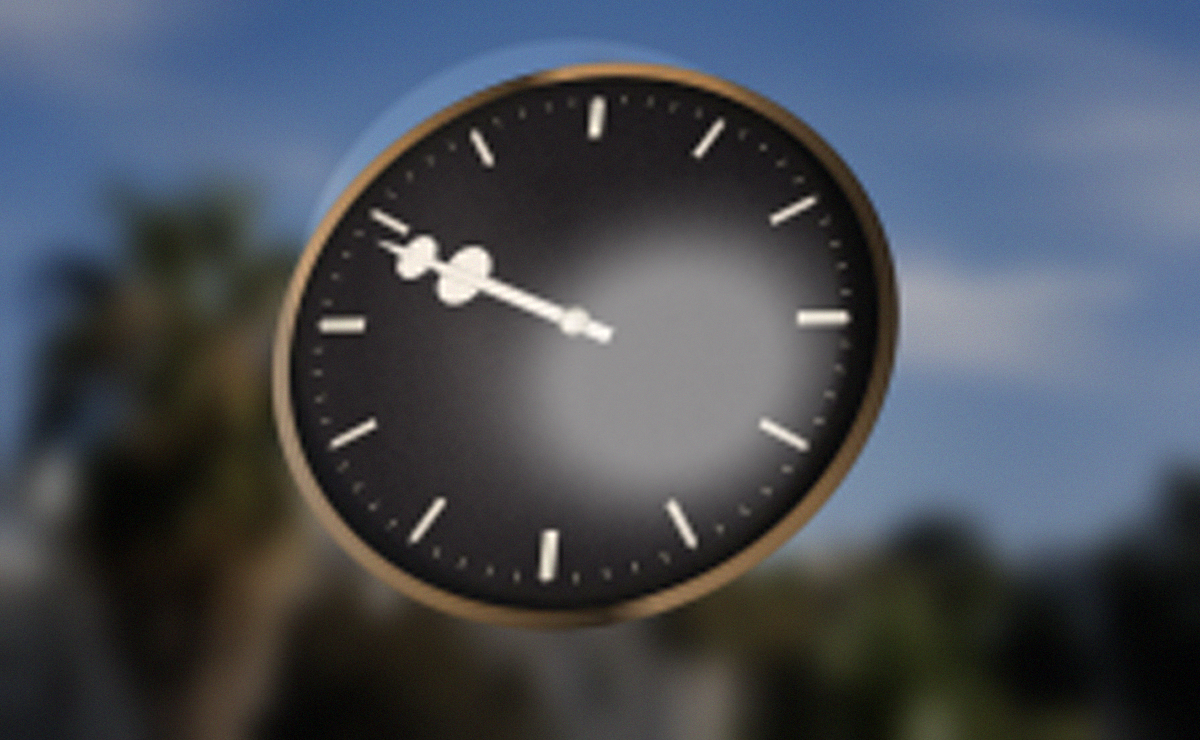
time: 9:49
